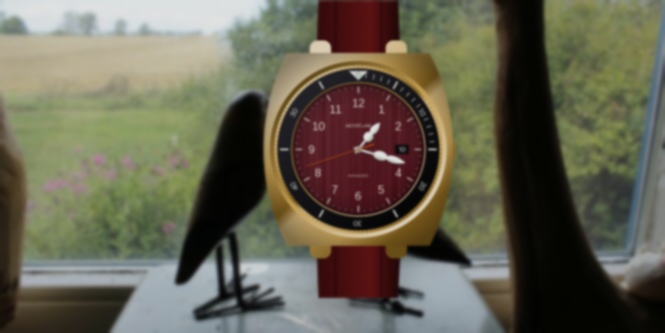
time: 1:17:42
